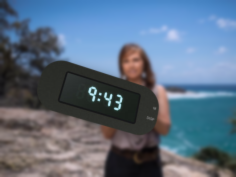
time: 9:43
